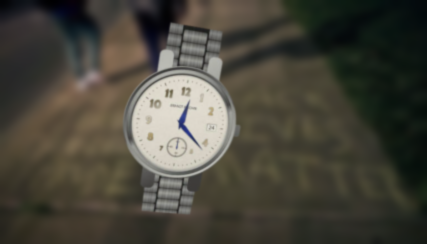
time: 12:22
